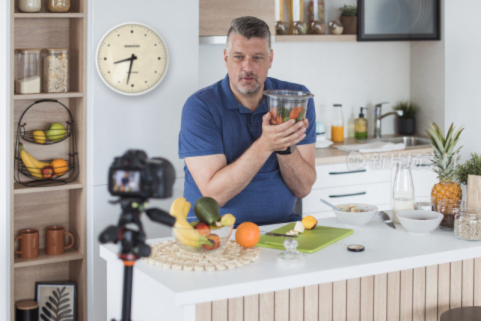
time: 8:32
